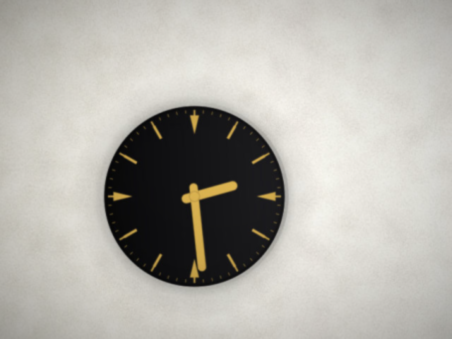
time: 2:29
